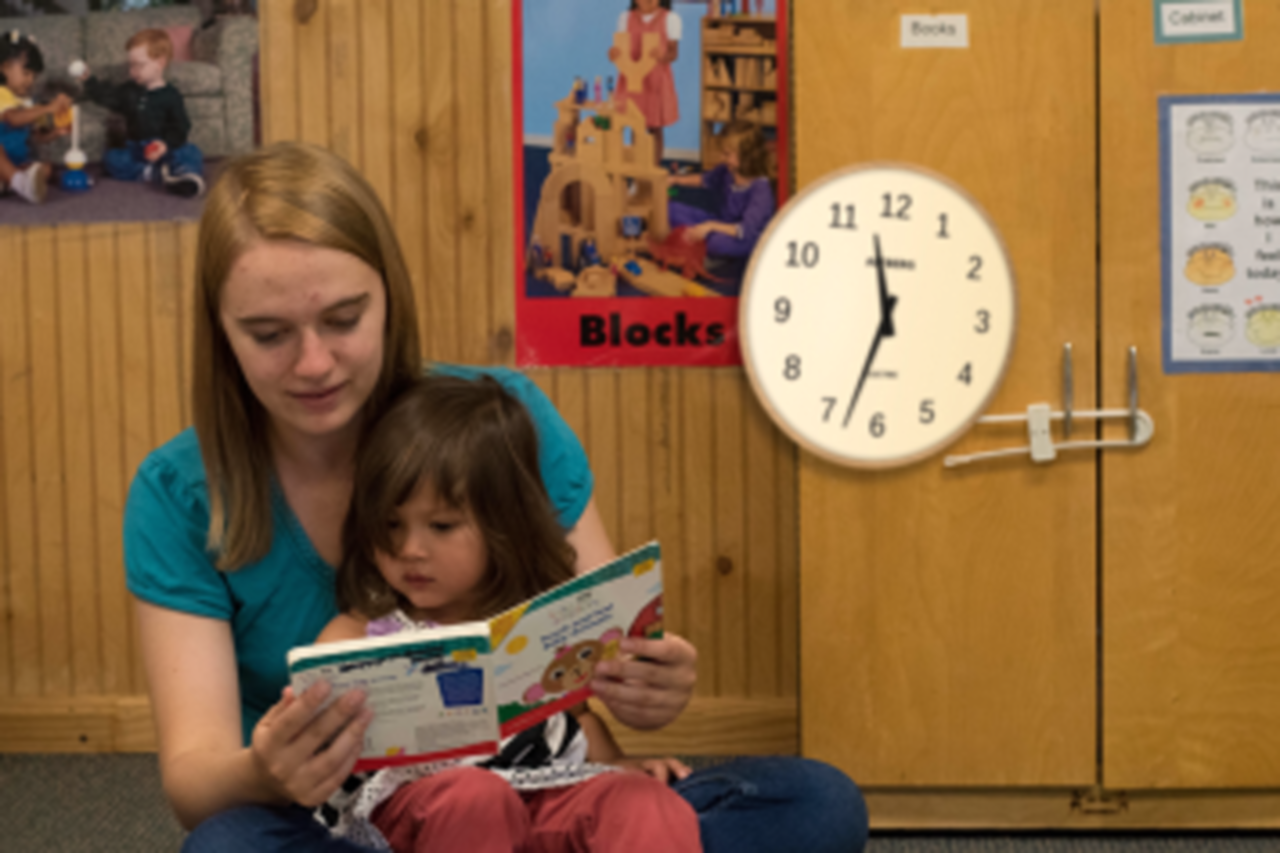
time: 11:33
